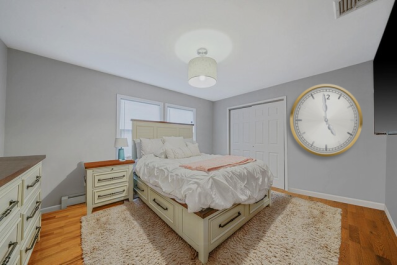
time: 4:59
